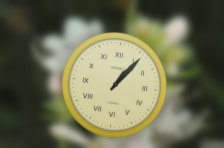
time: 1:06
